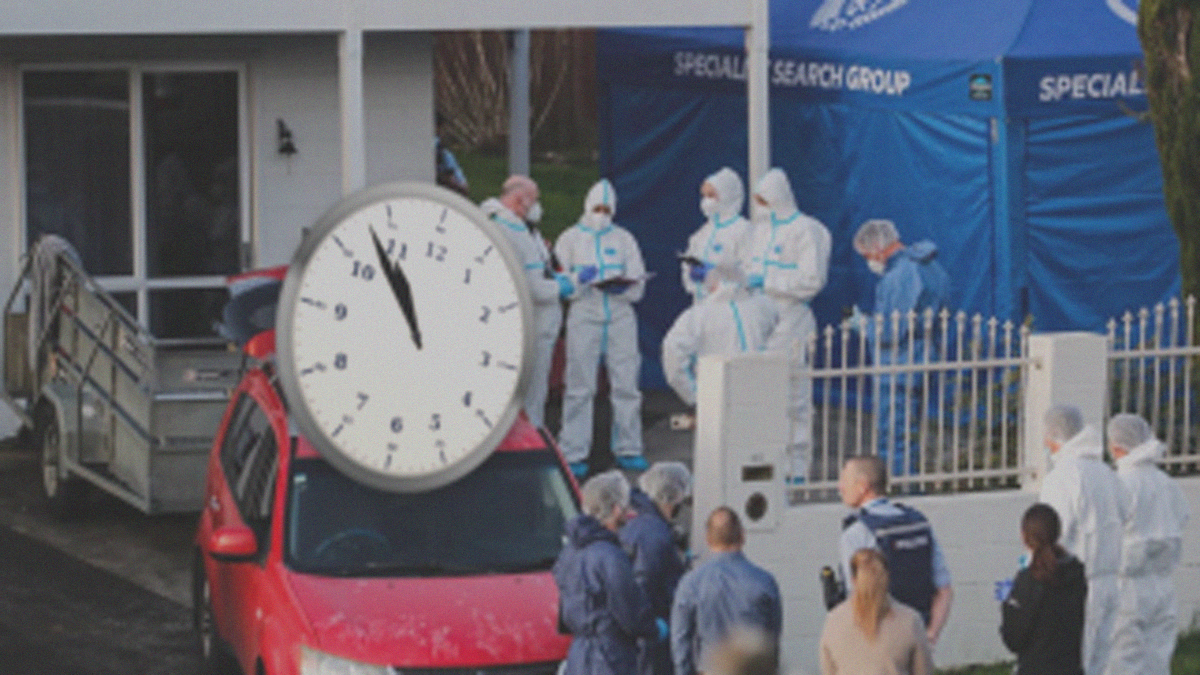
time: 10:53
